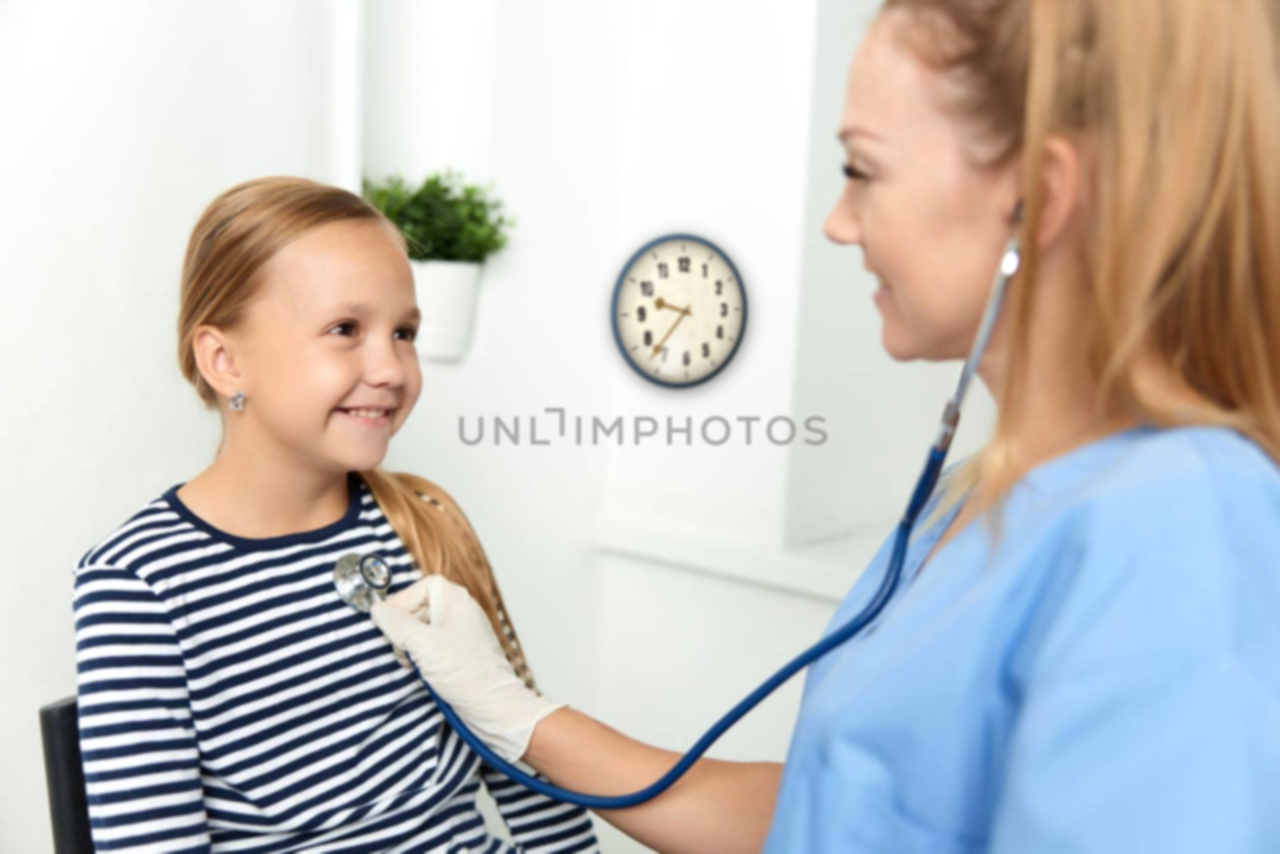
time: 9:37
